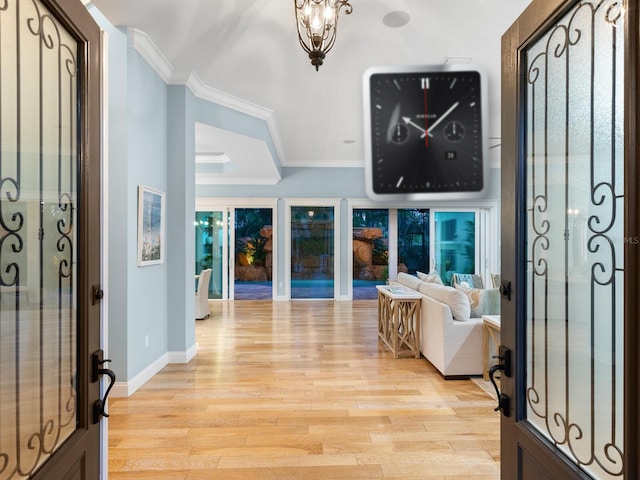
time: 10:08
